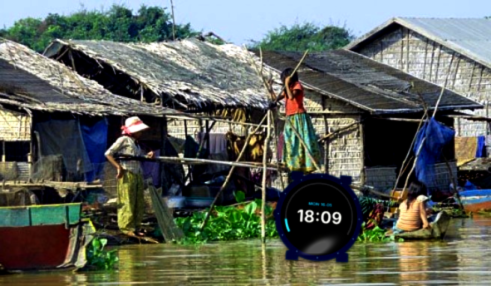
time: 18:09
